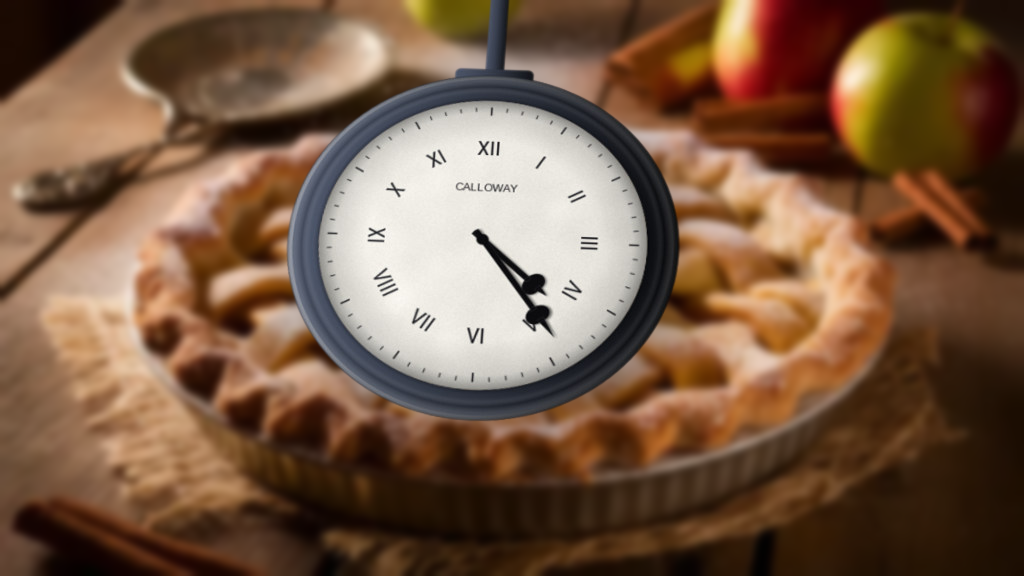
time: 4:24
